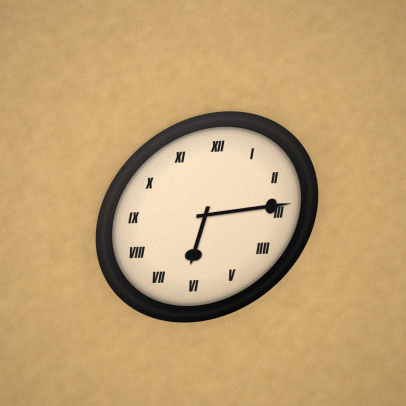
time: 6:14
